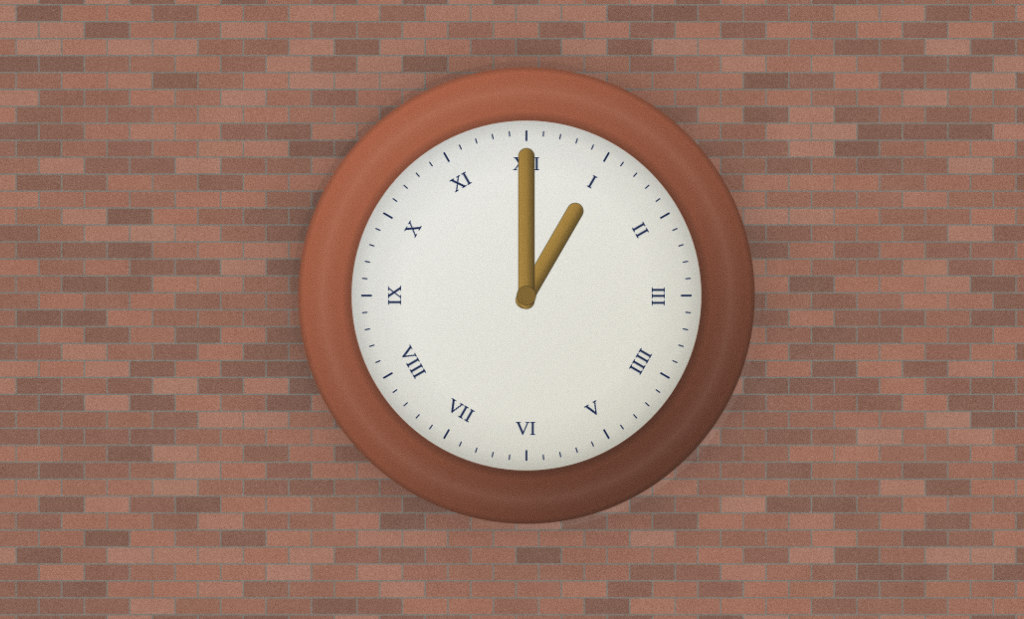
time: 1:00
